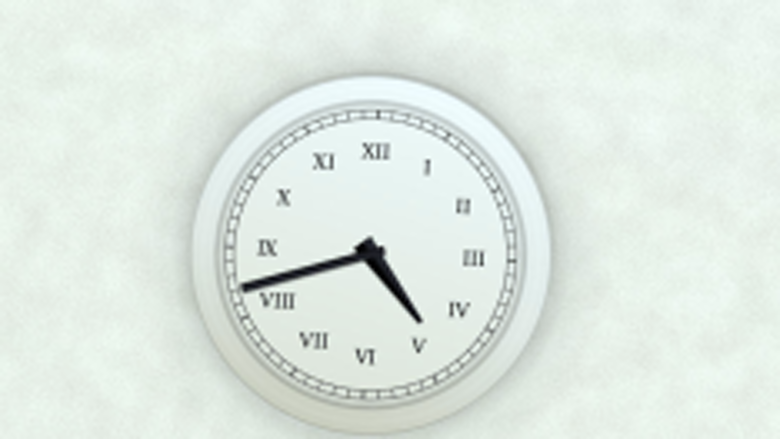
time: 4:42
